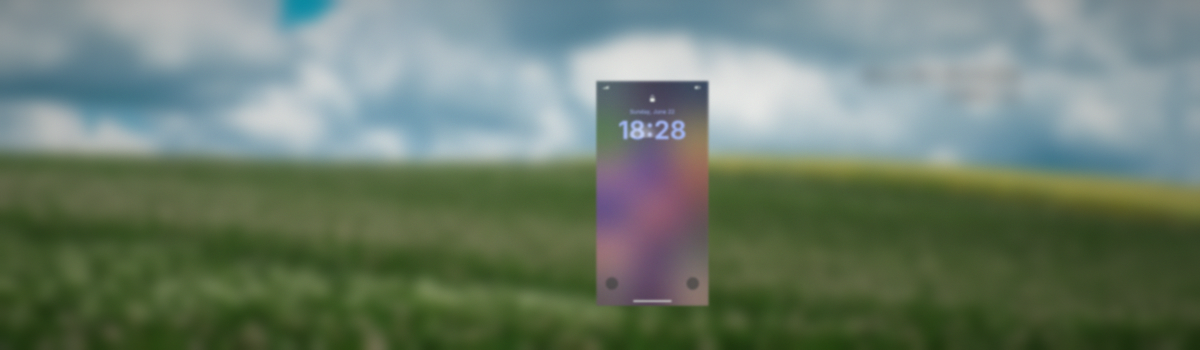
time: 18:28
